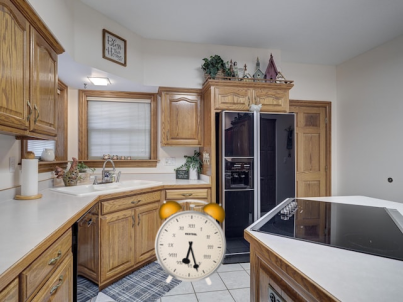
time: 6:27
